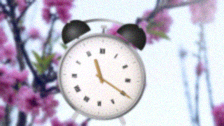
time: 11:20
